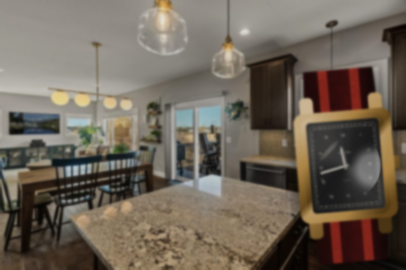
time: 11:43
